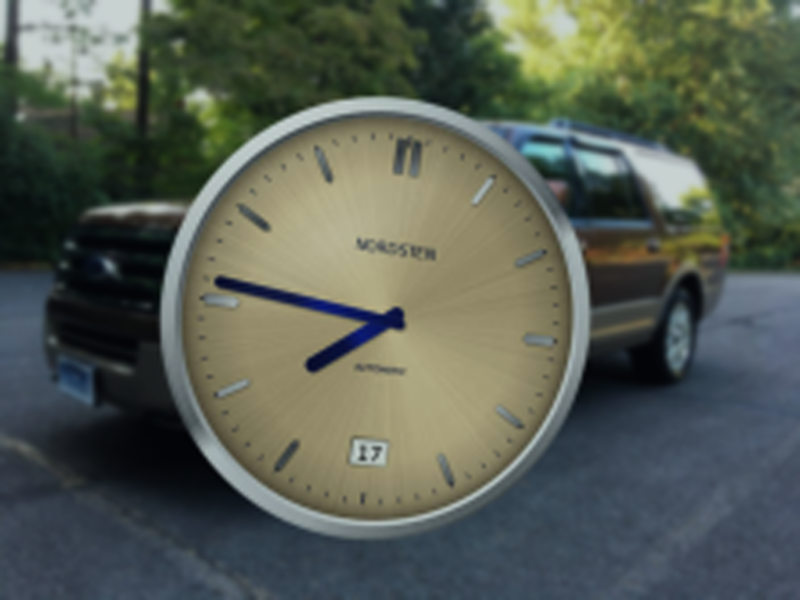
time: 7:46
